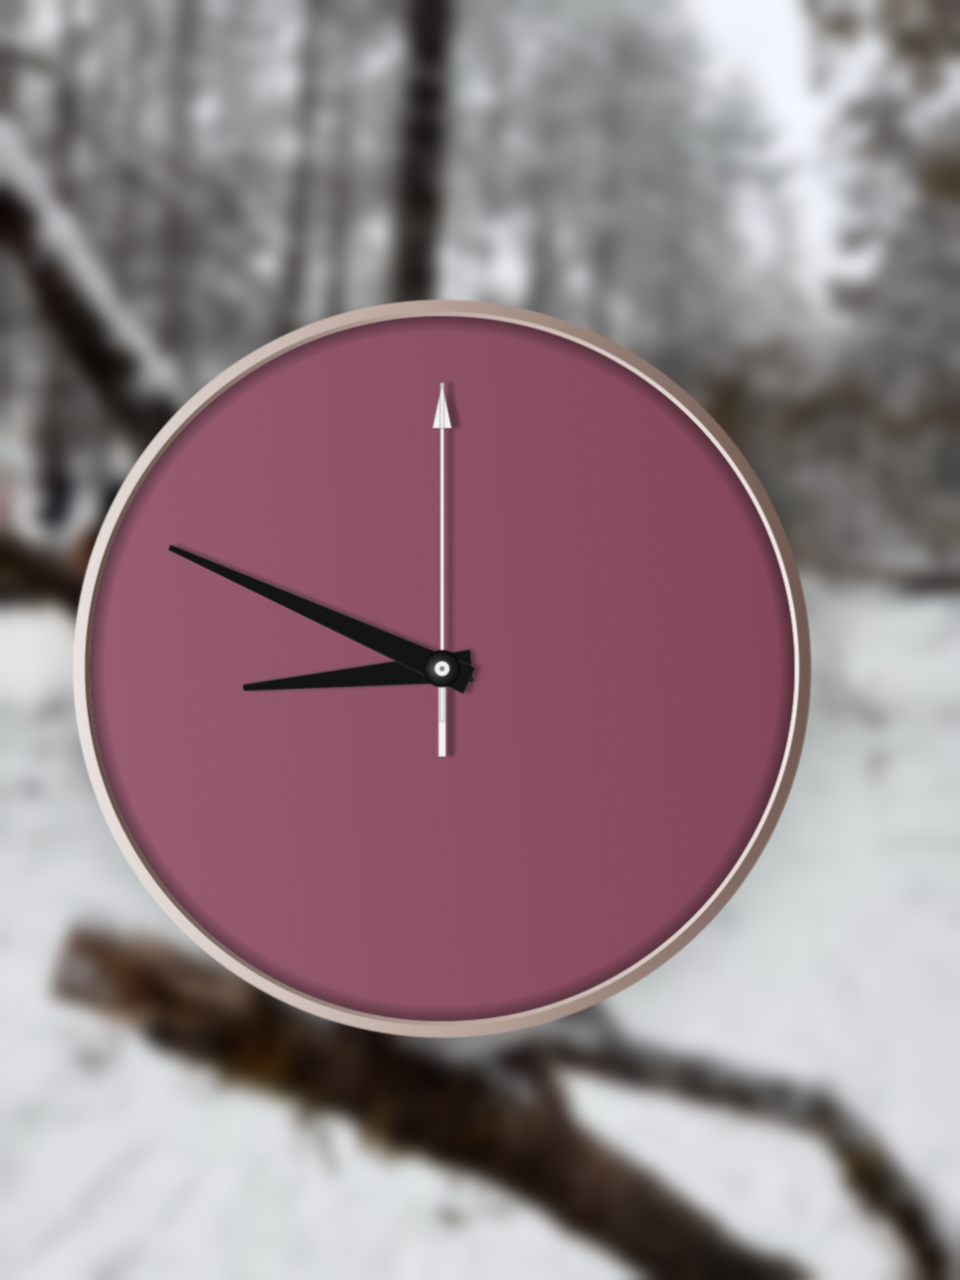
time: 8:49:00
